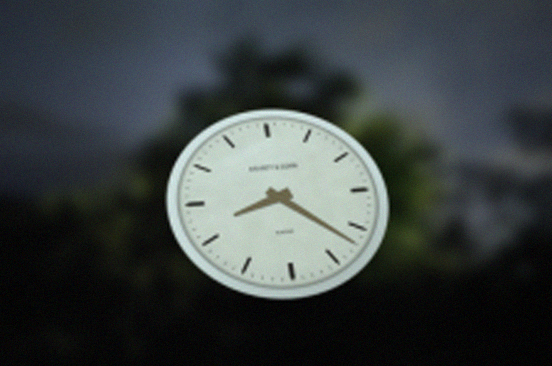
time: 8:22
